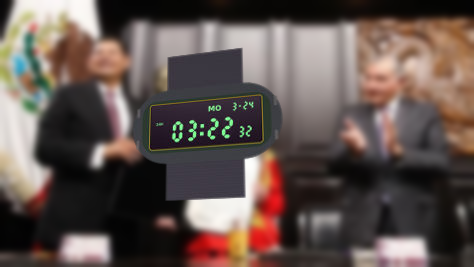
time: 3:22:32
